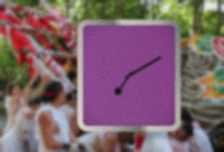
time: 7:10
